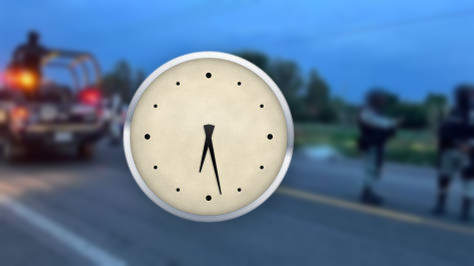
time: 6:28
